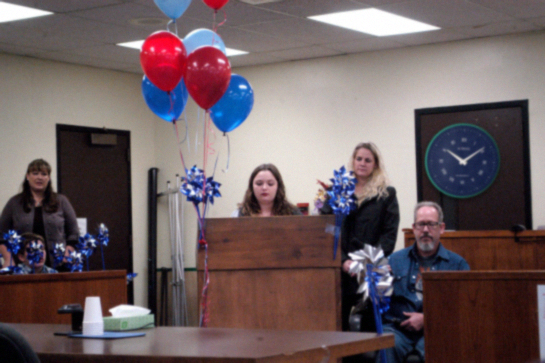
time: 10:09
